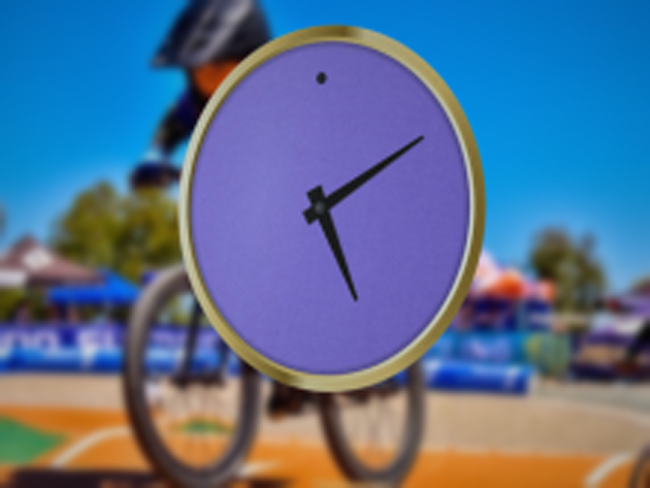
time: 5:10
